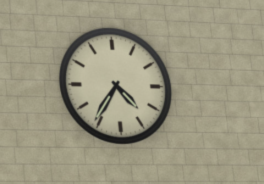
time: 4:36
